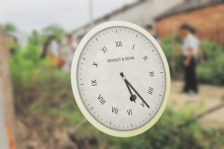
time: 5:24
